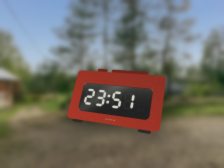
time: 23:51
